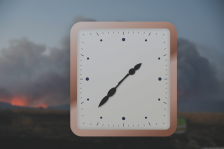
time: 1:37
